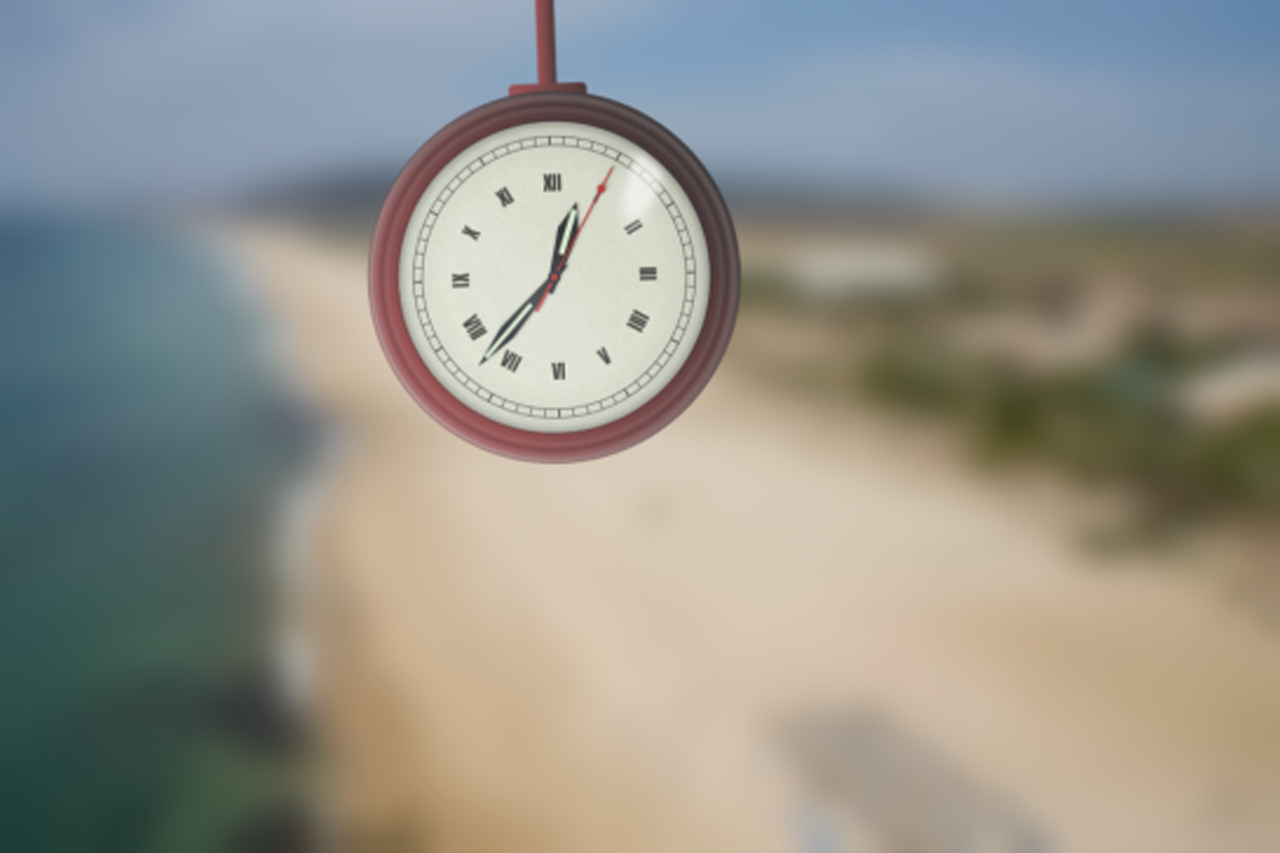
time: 12:37:05
